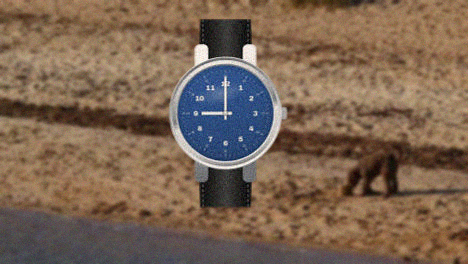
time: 9:00
